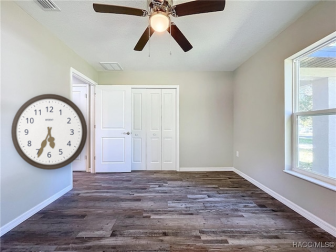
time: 5:34
